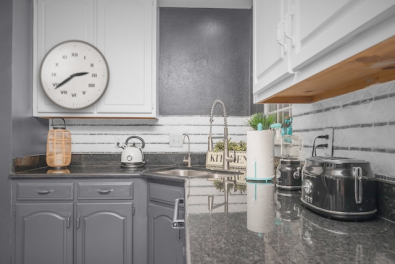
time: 2:39
